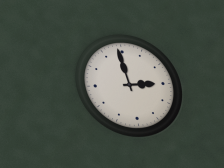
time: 2:59
